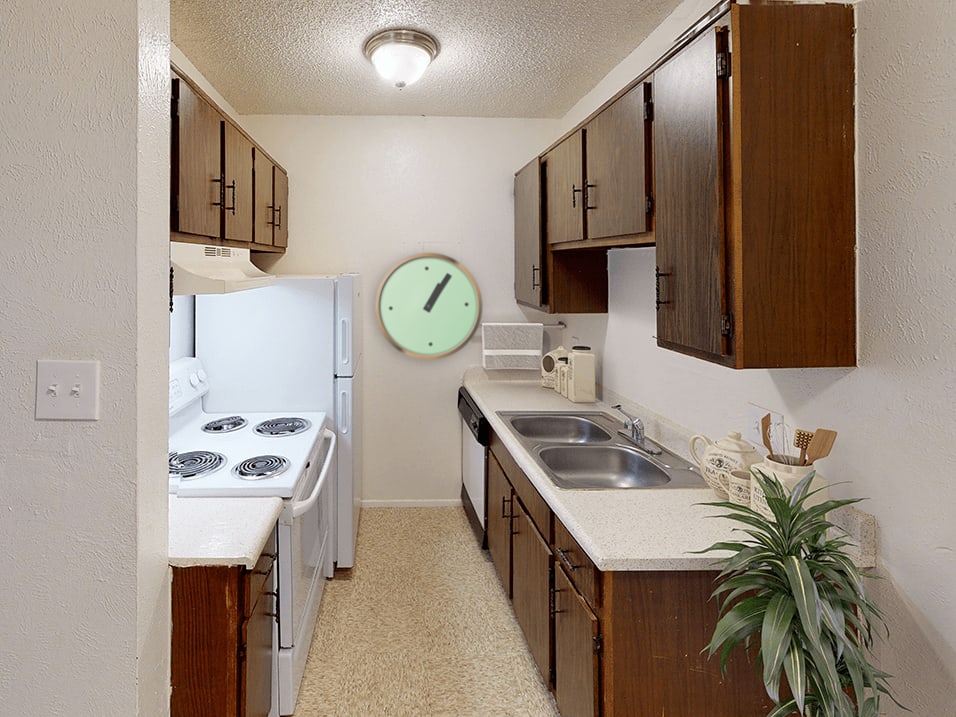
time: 1:06
